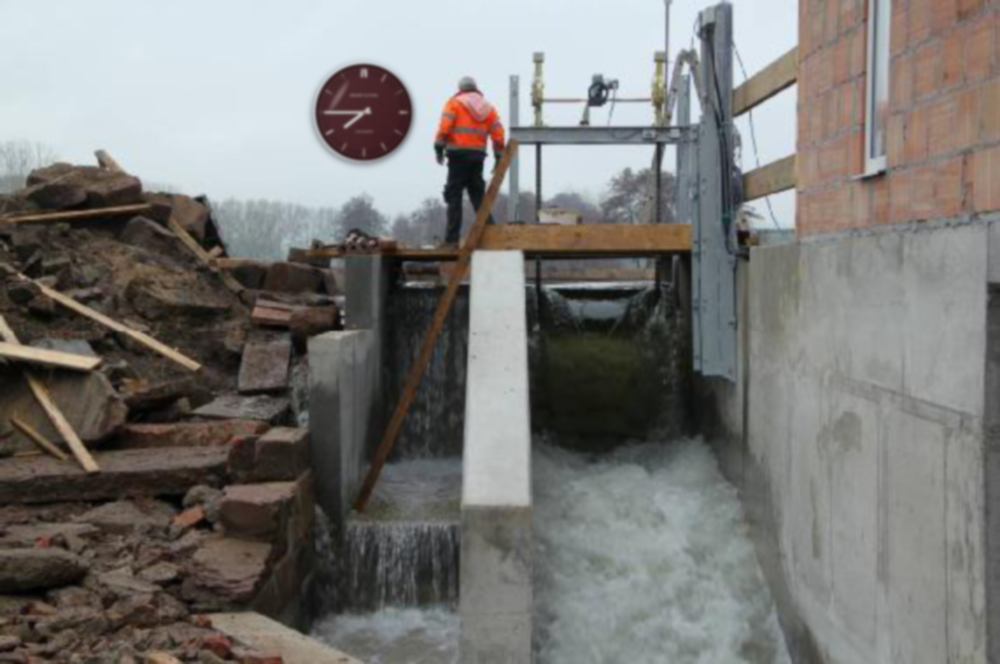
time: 7:45
